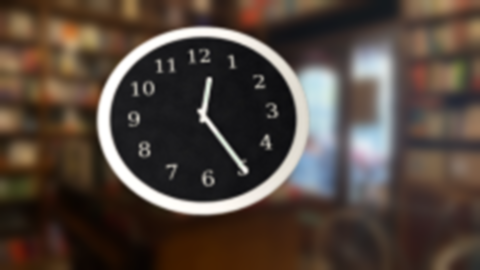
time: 12:25
